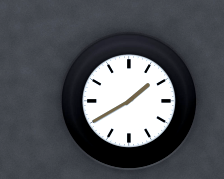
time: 1:40
